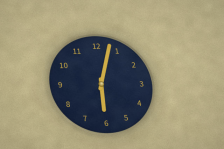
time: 6:03
